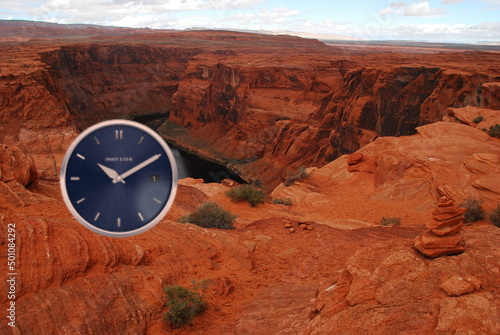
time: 10:10
